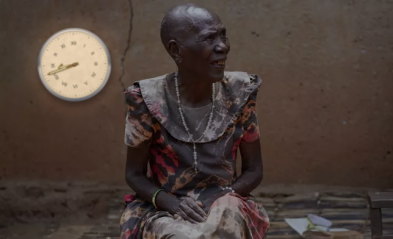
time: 8:42
